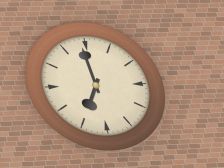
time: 6:59
